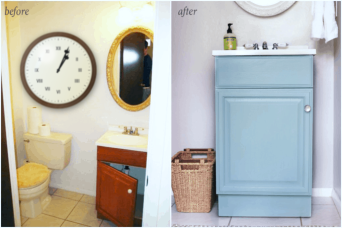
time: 1:04
